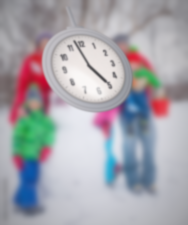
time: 4:58
